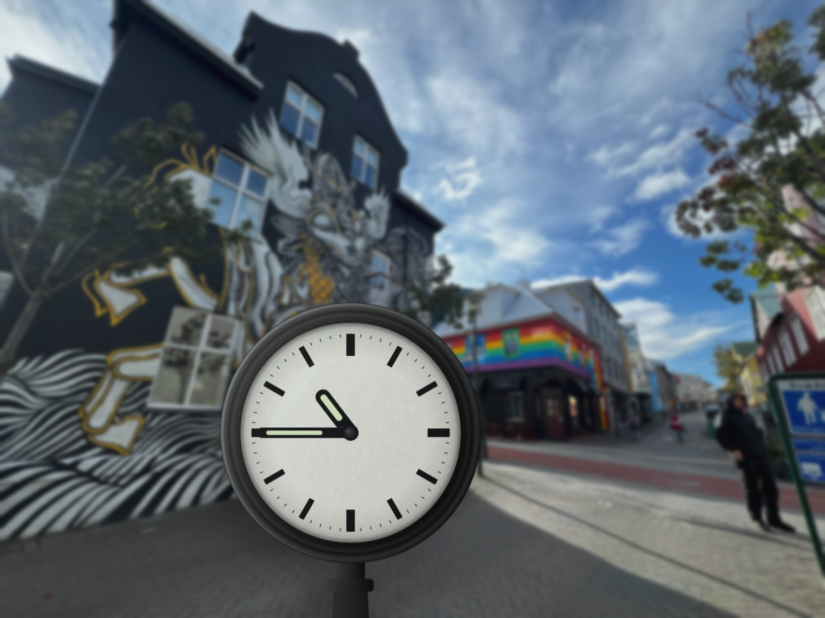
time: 10:45
